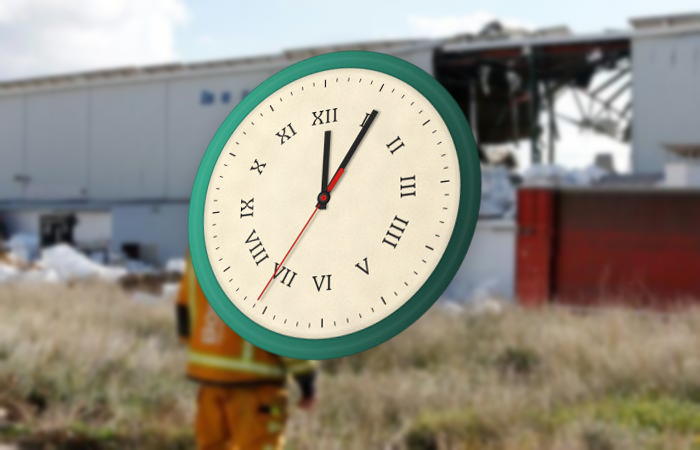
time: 12:05:36
